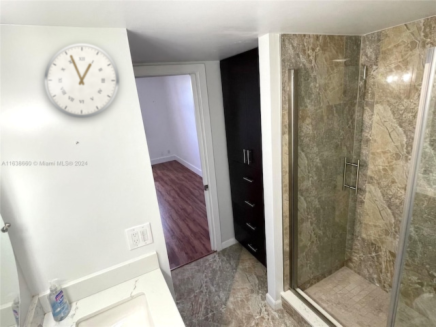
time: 12:56
